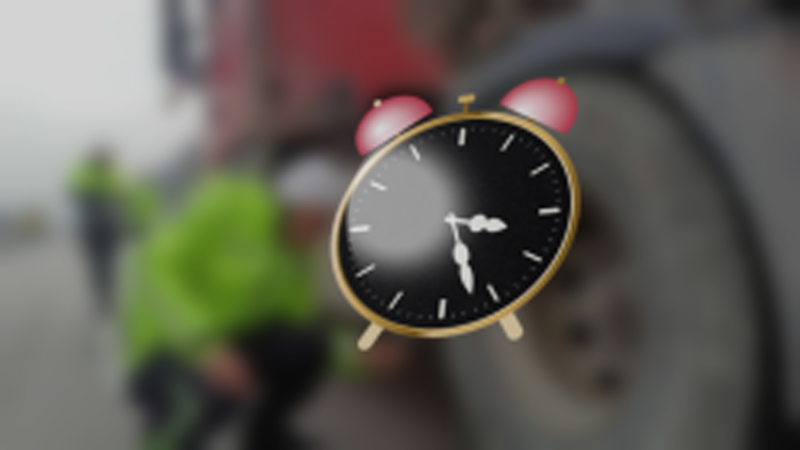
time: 3:27
